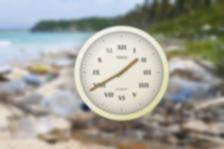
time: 1:40
